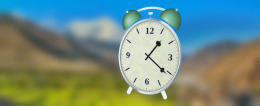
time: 1:21
